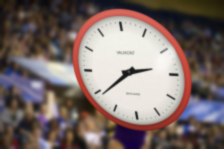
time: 2:39
